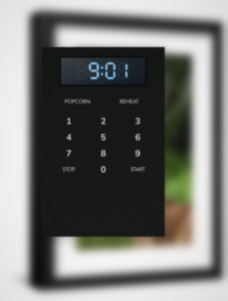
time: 9:01
